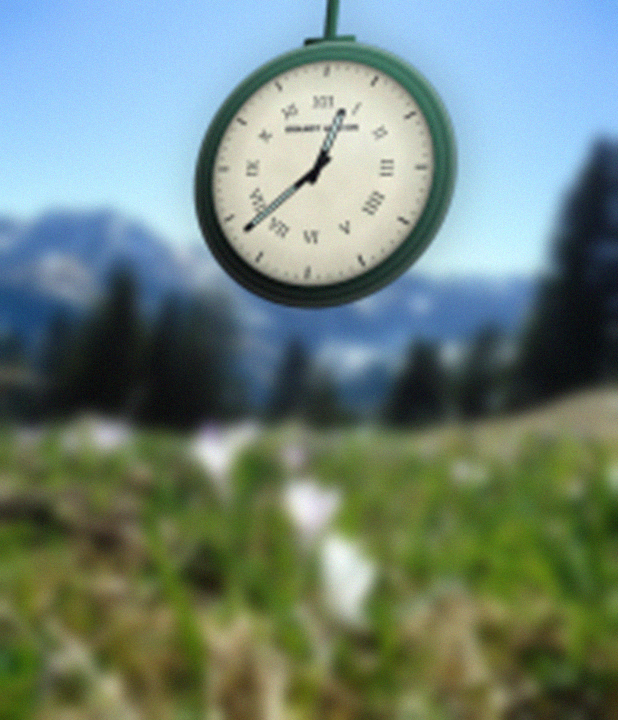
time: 12:38
